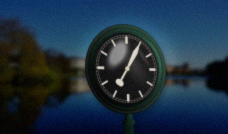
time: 7:05
